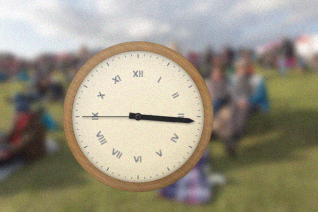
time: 3:15:45
